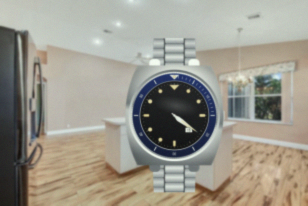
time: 4:21
